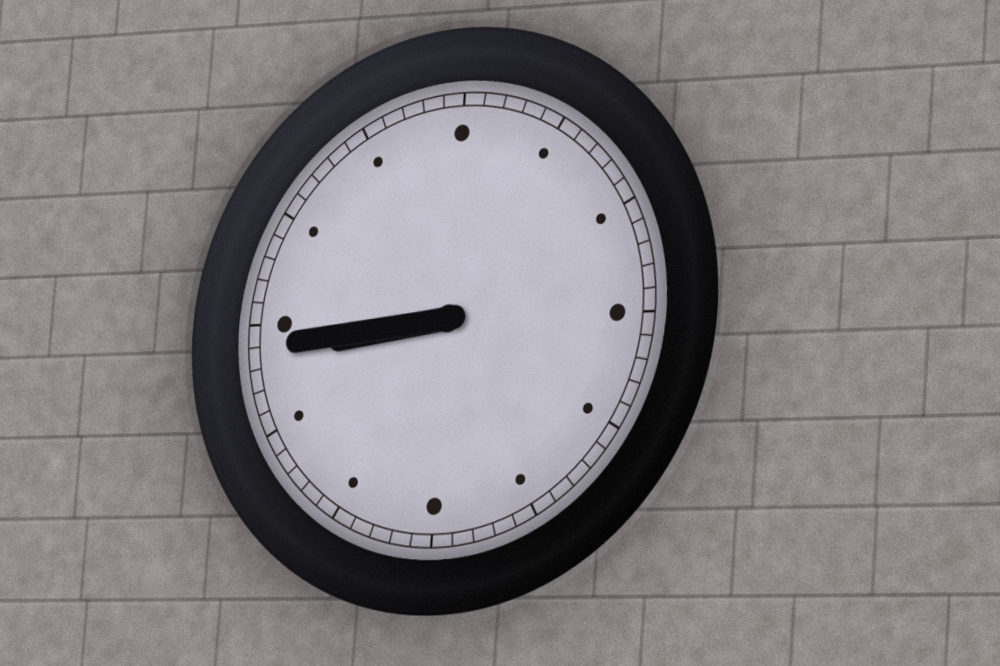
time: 8:44
